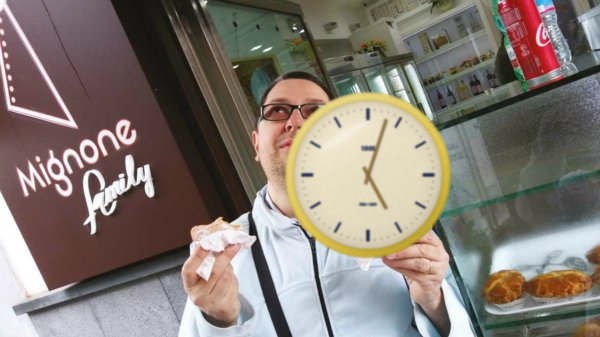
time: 5:03
